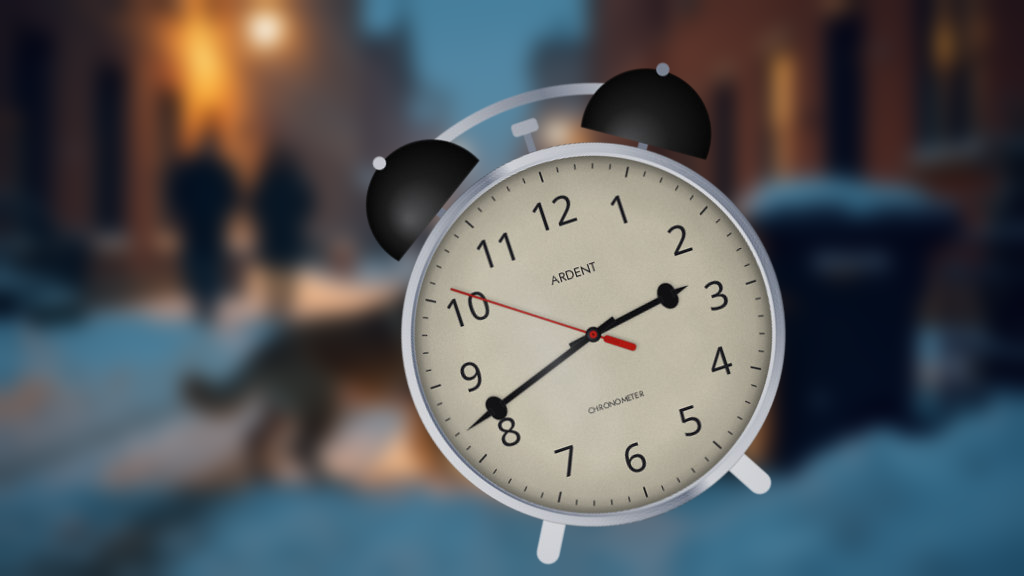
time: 2:41:51
